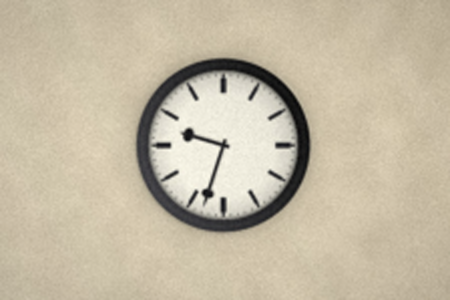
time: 9:33
